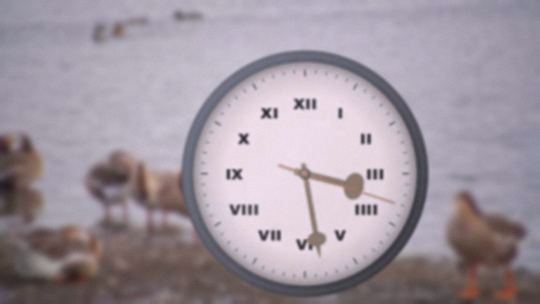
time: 3:28:18
